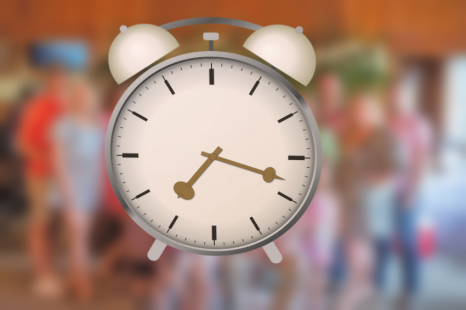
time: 7:18
